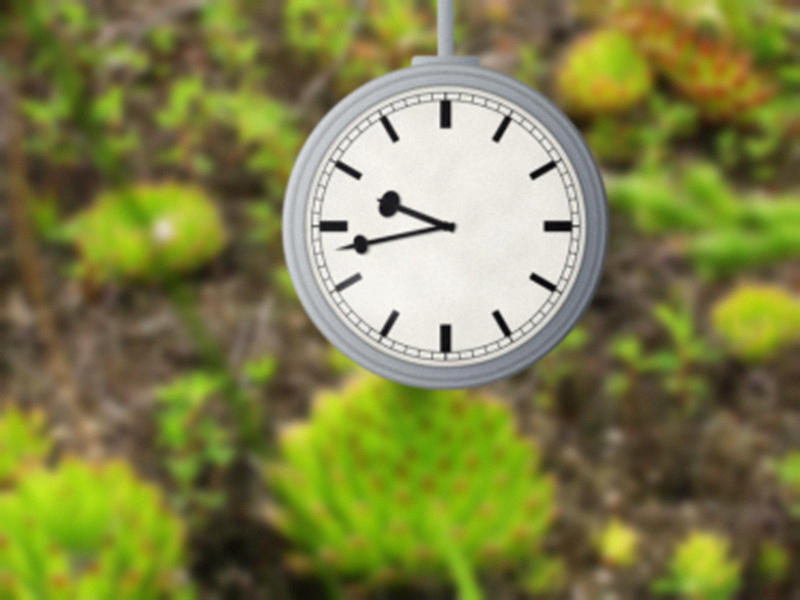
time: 9:43
